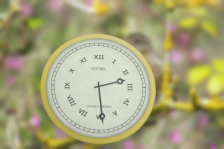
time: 2:29
